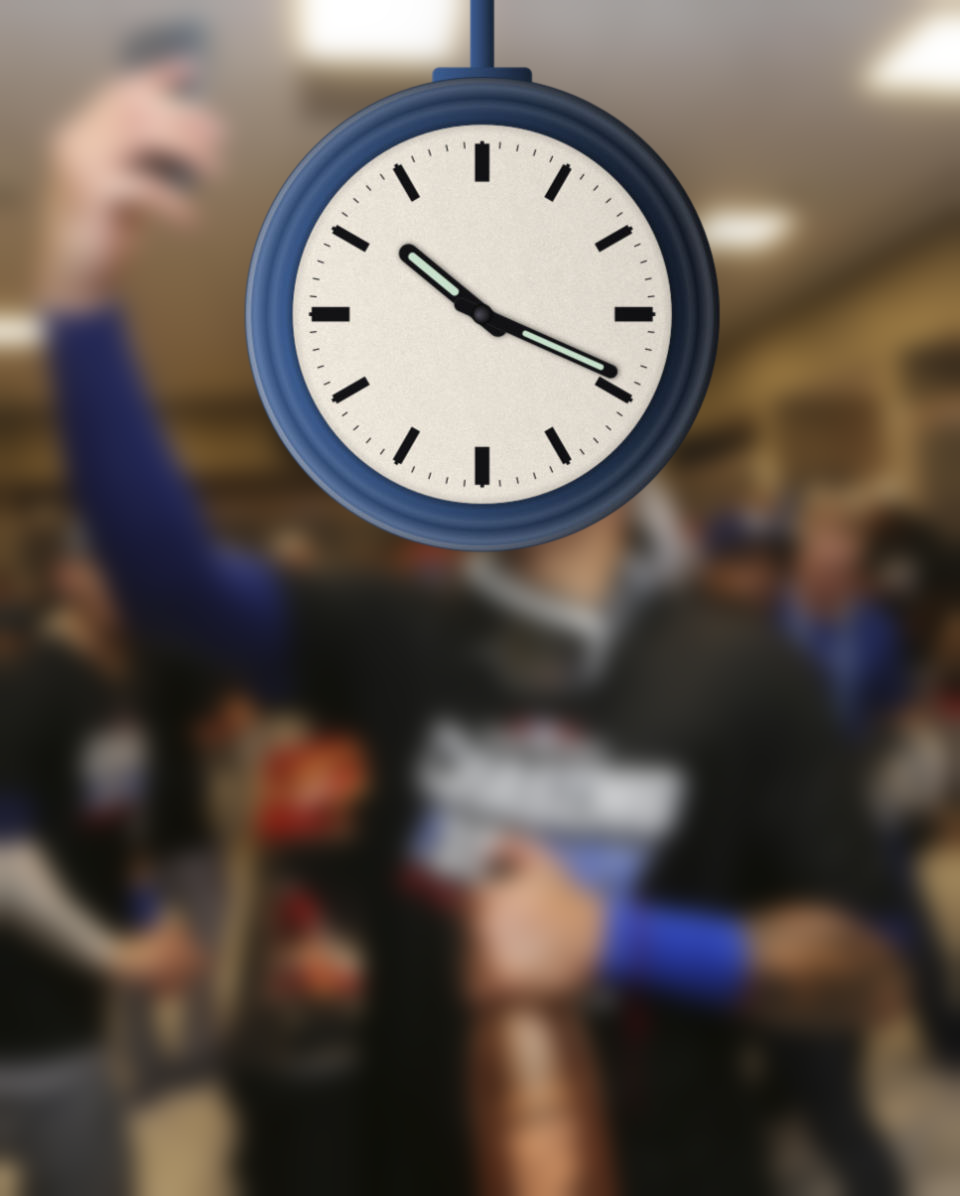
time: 10:19
